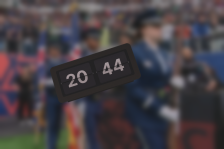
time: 20:44
